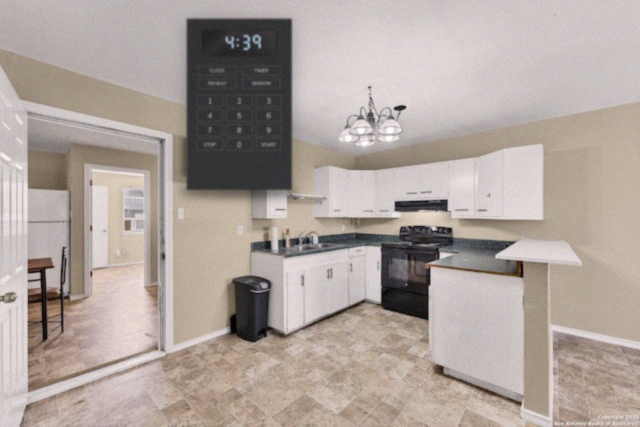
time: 4:39
